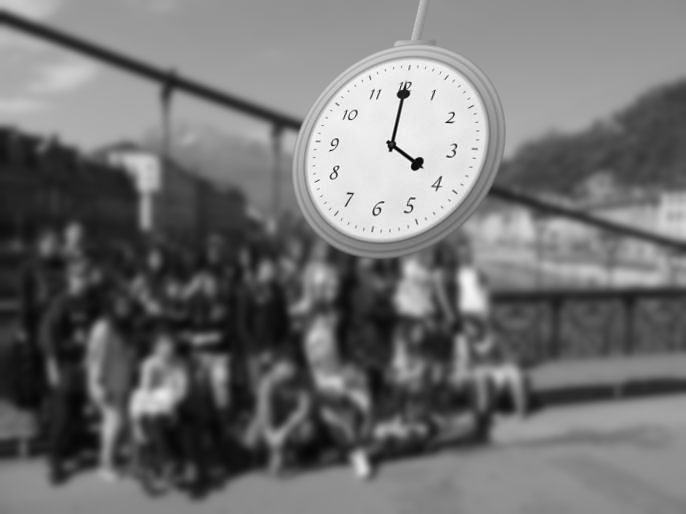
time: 4:00
